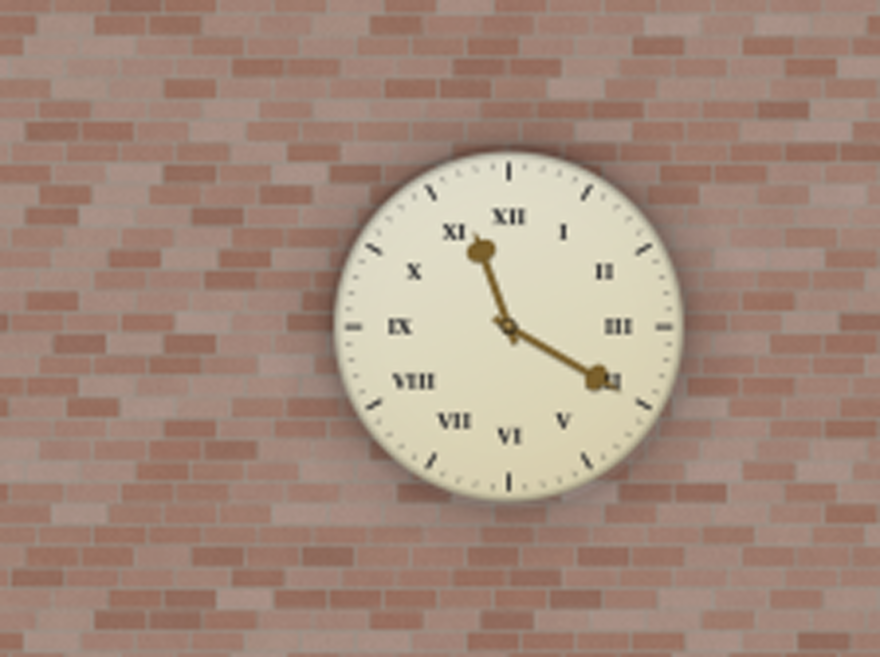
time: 11:20
